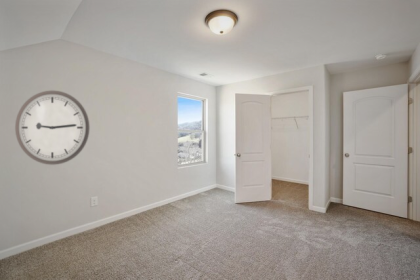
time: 9:14
